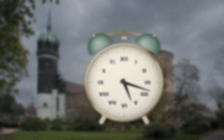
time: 5:18
